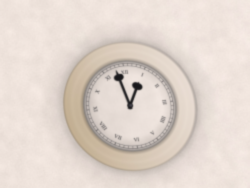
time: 12:58
